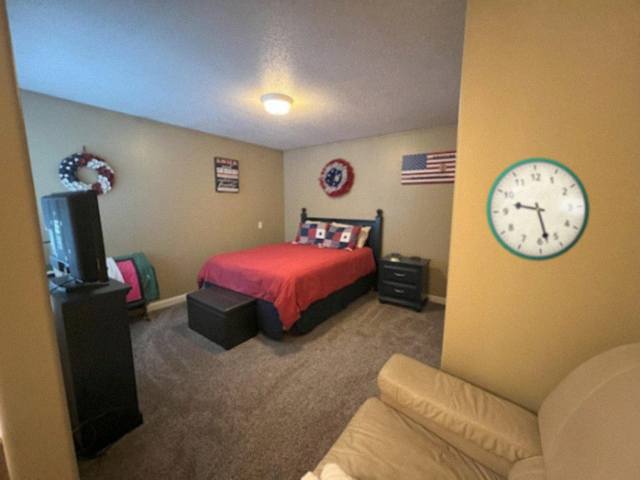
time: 9:28
